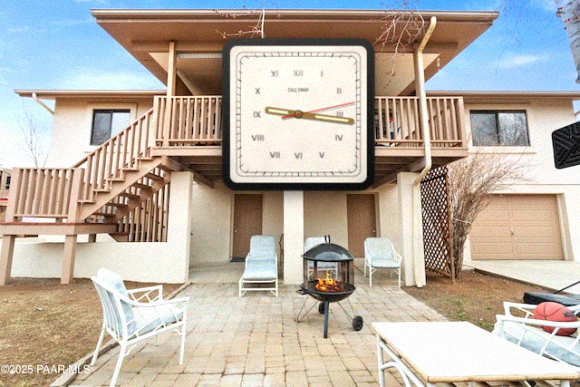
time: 9:16:13
